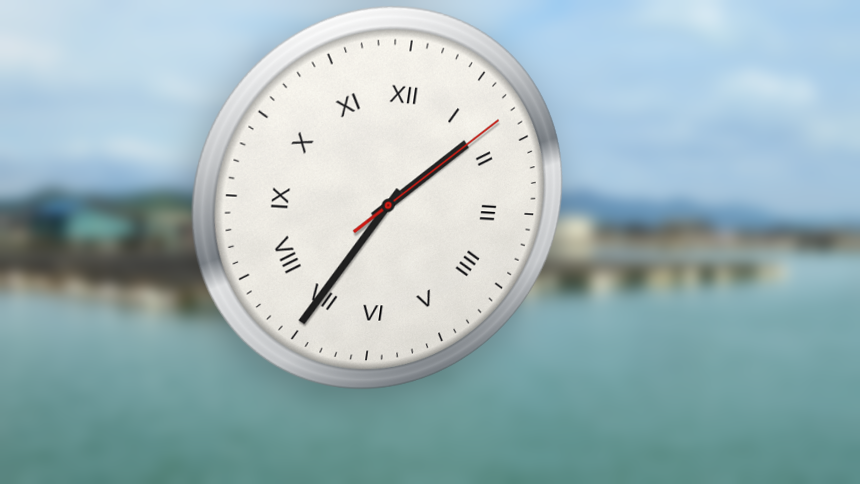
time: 1:35:08
